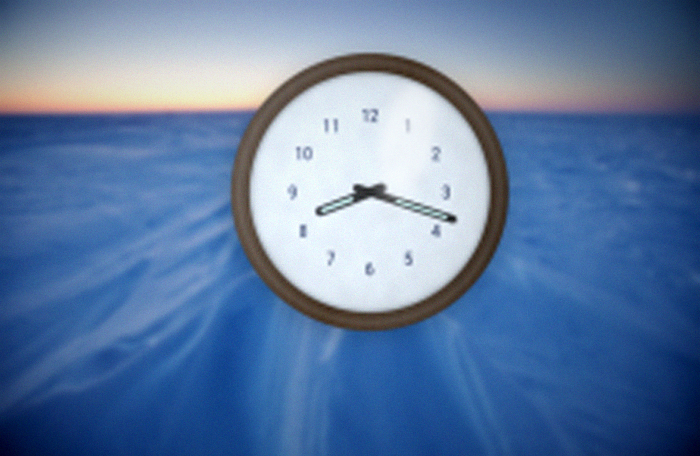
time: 8:18
